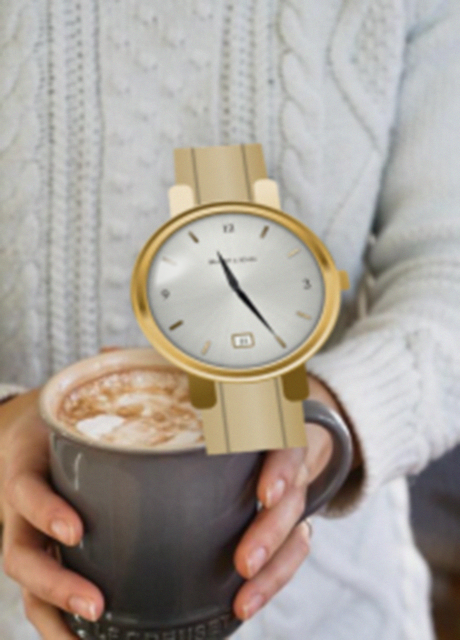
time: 11:25
